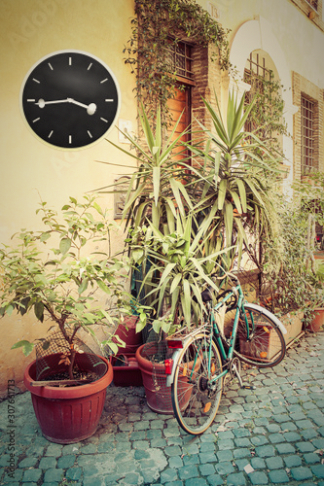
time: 3:44
